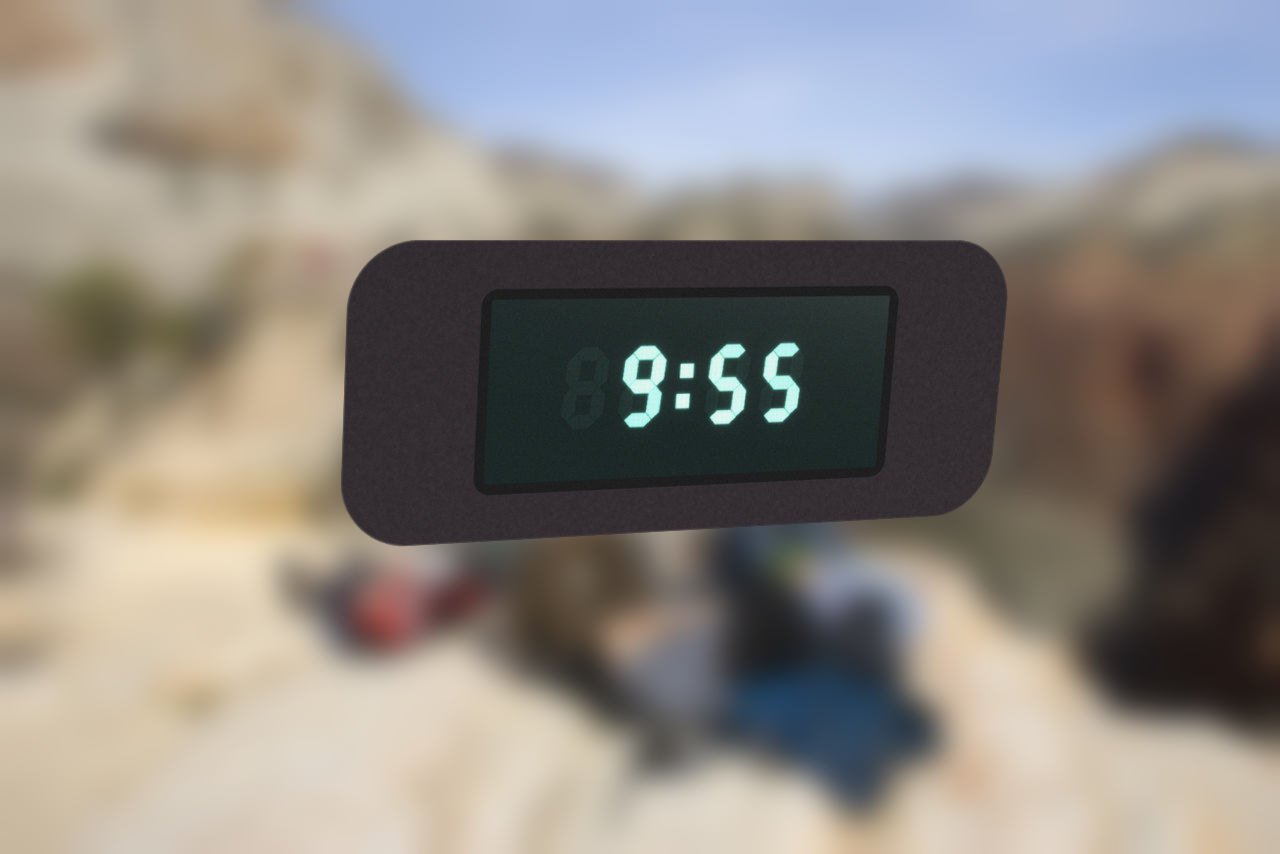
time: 9:55
